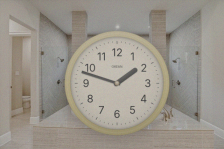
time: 1:48
